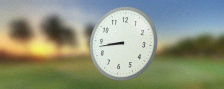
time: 8:43
